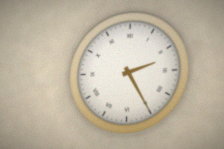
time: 2:25
